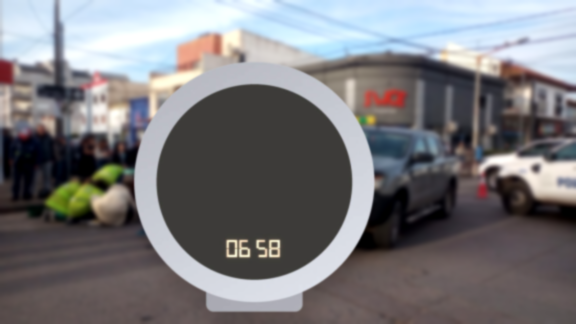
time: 6:58
